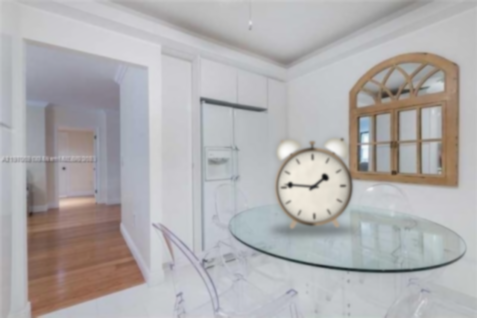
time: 1:46
